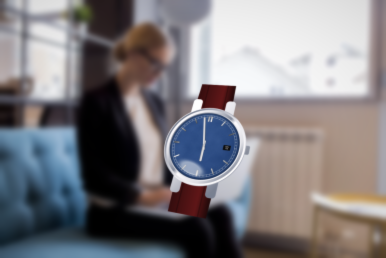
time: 5:58
